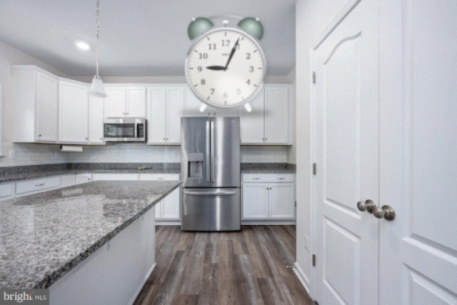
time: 9:04
